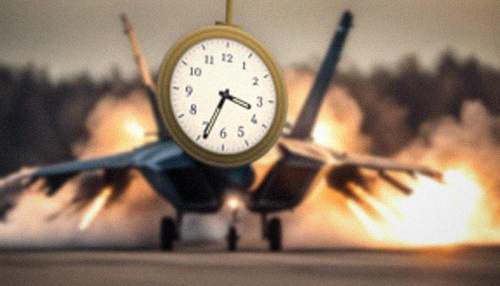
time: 3:34
